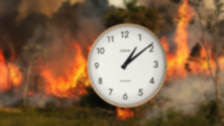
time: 1:09
